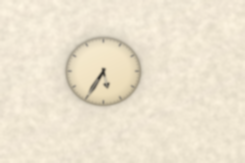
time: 5:35
